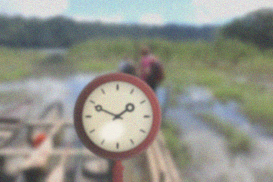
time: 1:49
